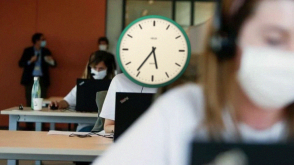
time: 5:36
